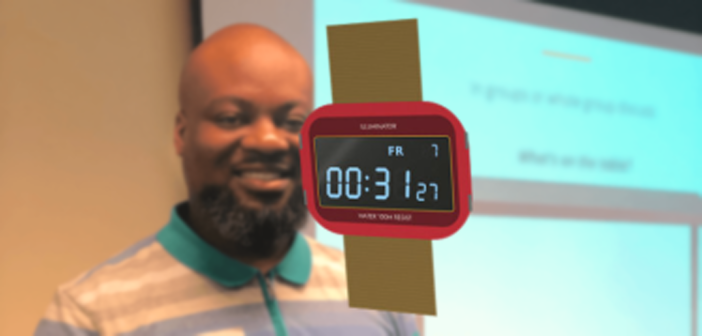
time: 0:31:27
